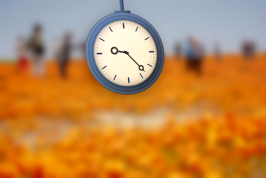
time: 9:23
